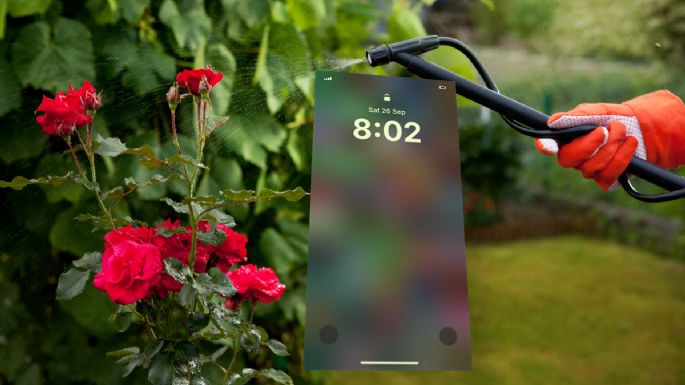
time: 8:02
